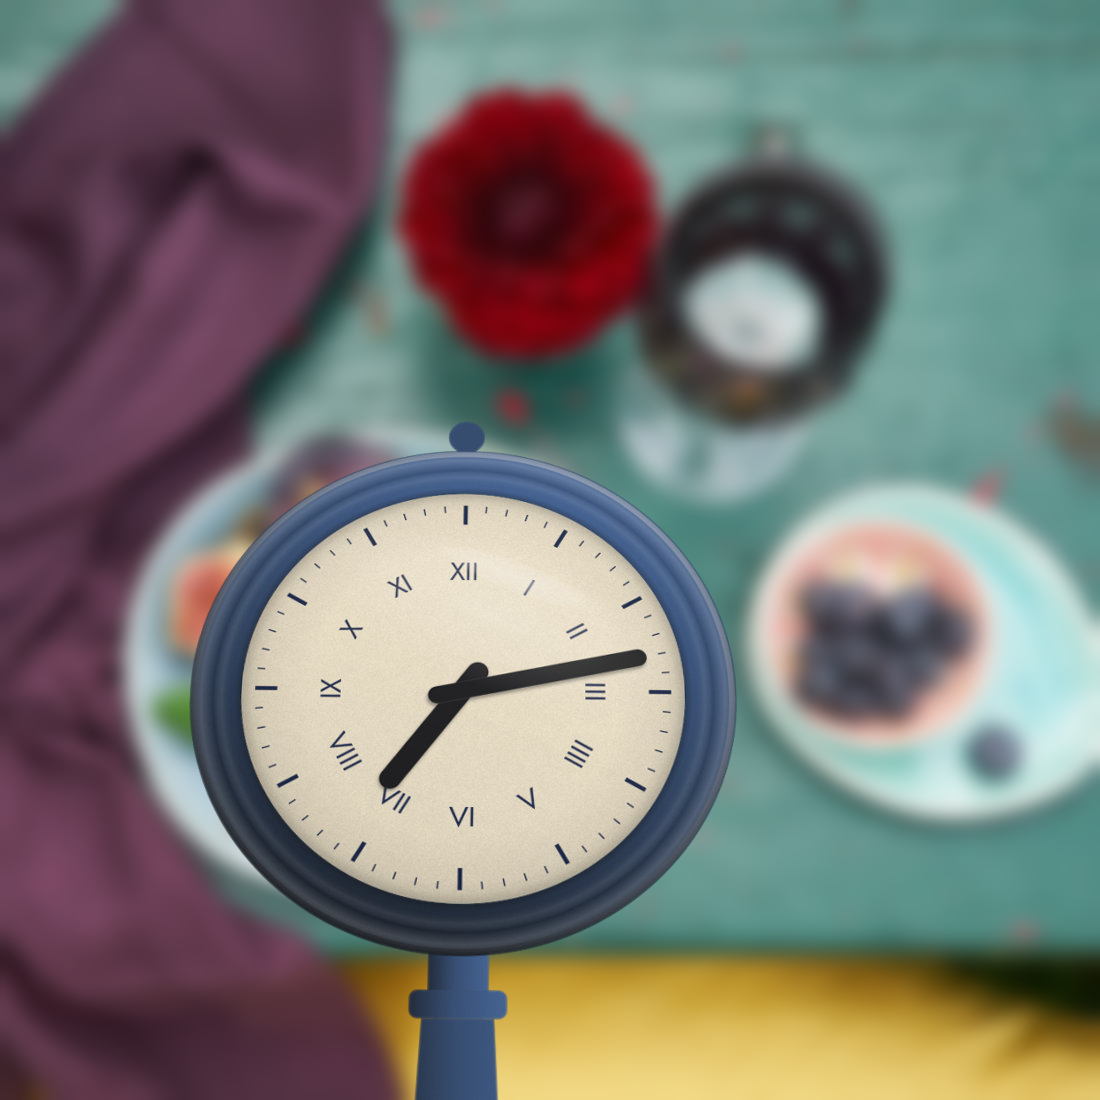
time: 7:13
